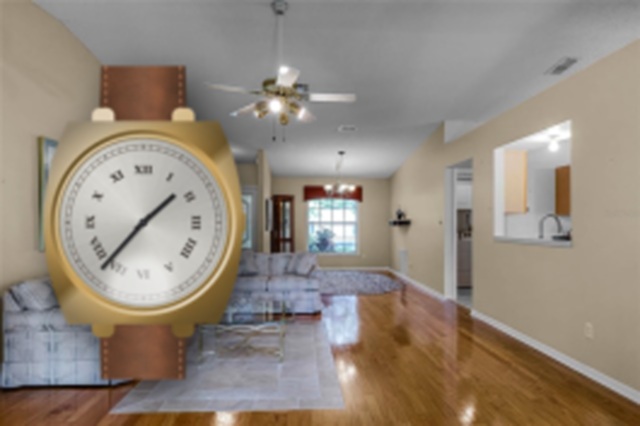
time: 1:37
